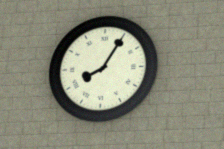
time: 8:05
